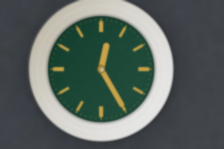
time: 12:25
